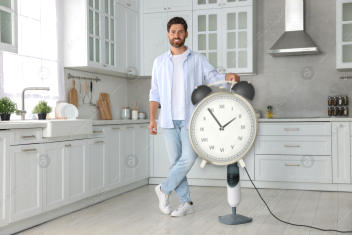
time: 1:54
